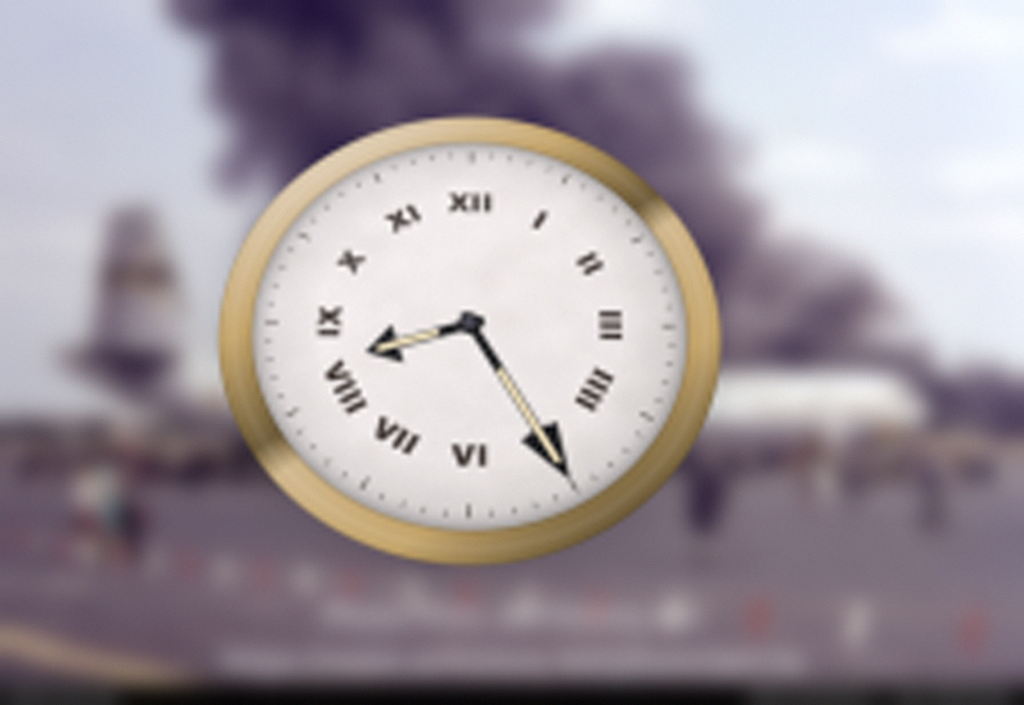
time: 8:25
